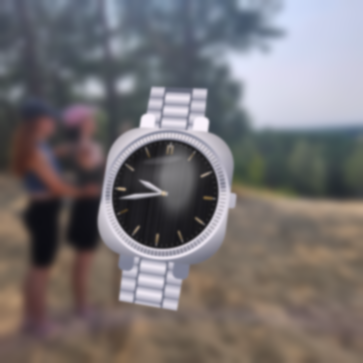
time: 9:43
